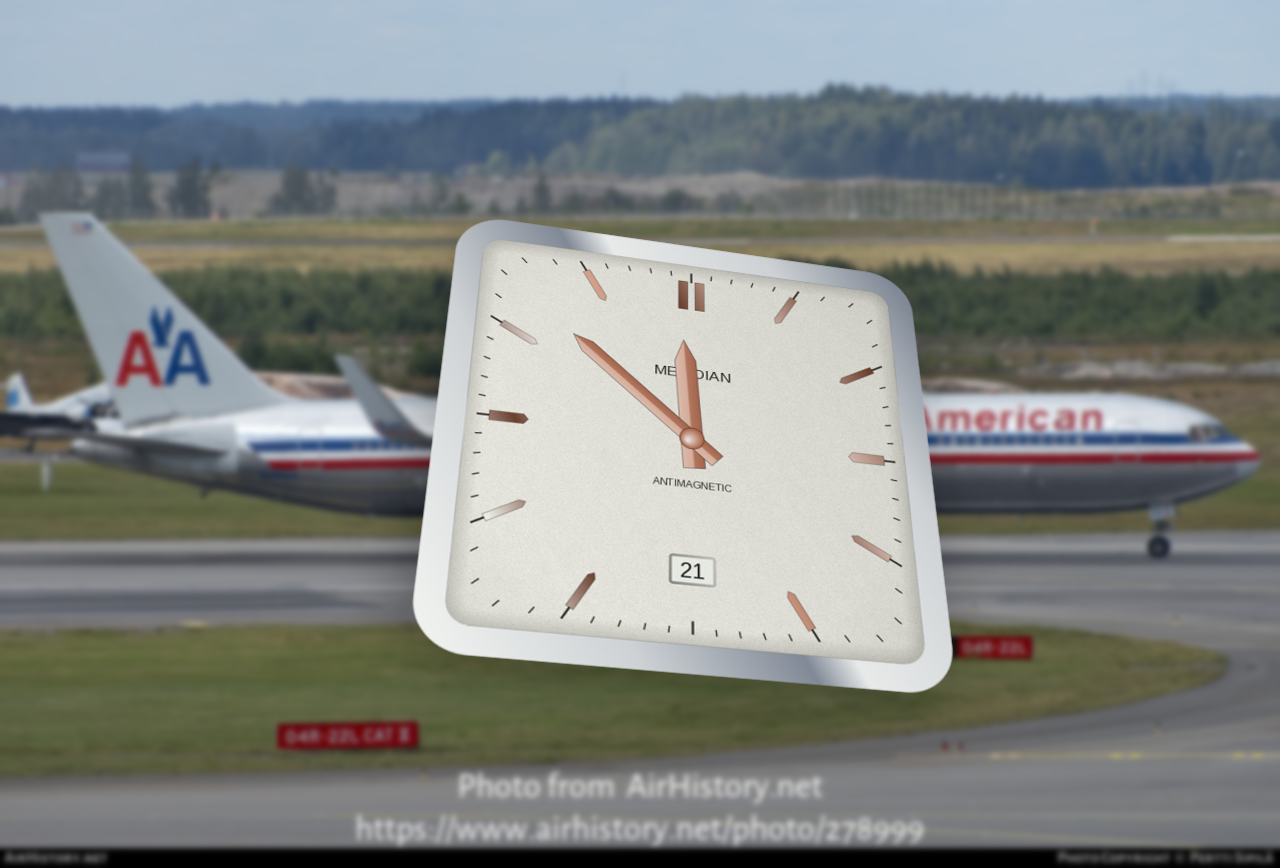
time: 11:52
